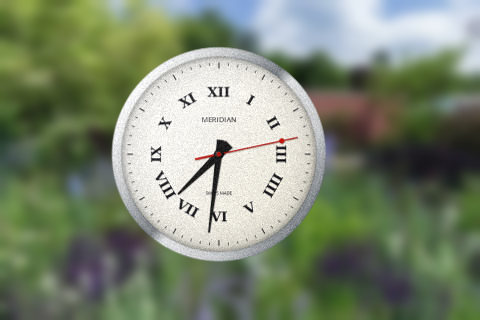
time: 7:31:13
